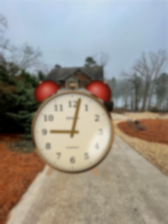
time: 9:02
